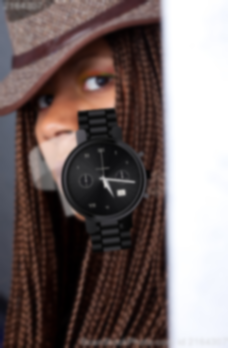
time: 5:17
